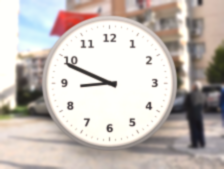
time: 8:49
